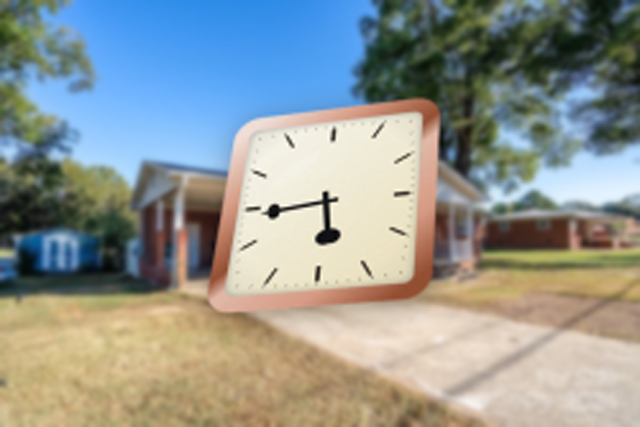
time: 5:44
